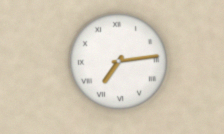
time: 7:14
